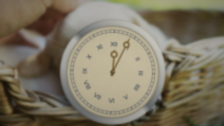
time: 12:04
